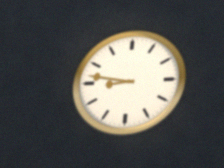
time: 8:47
